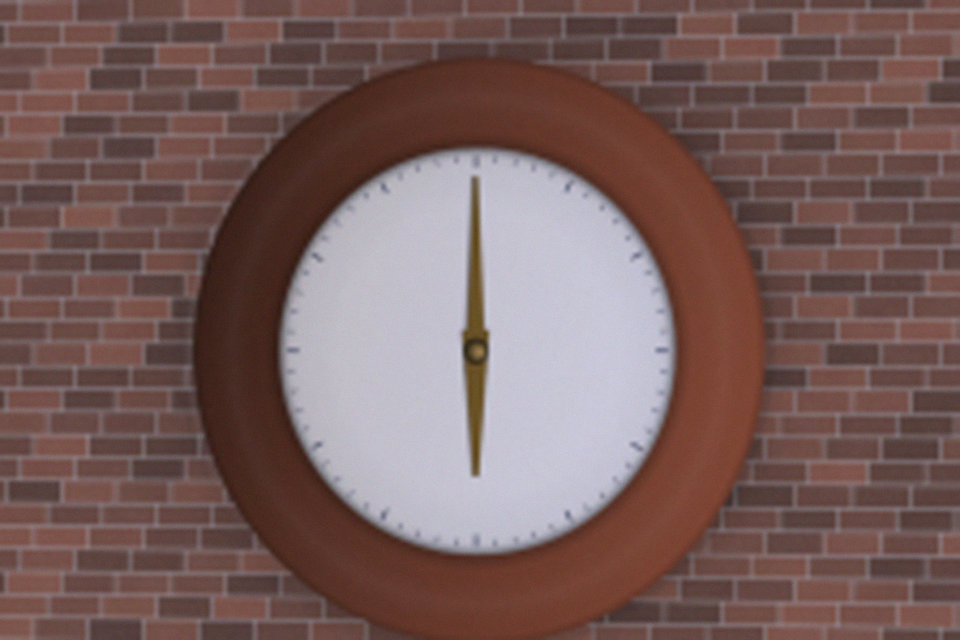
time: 6:00
